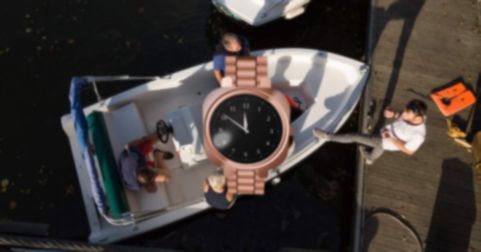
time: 11:51
